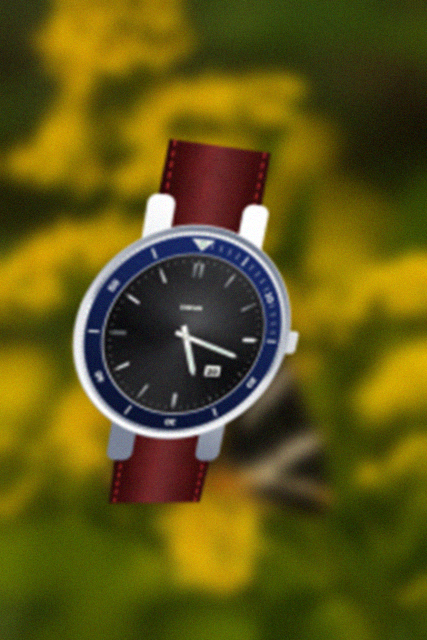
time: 5:18
